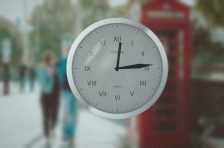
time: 12:14
